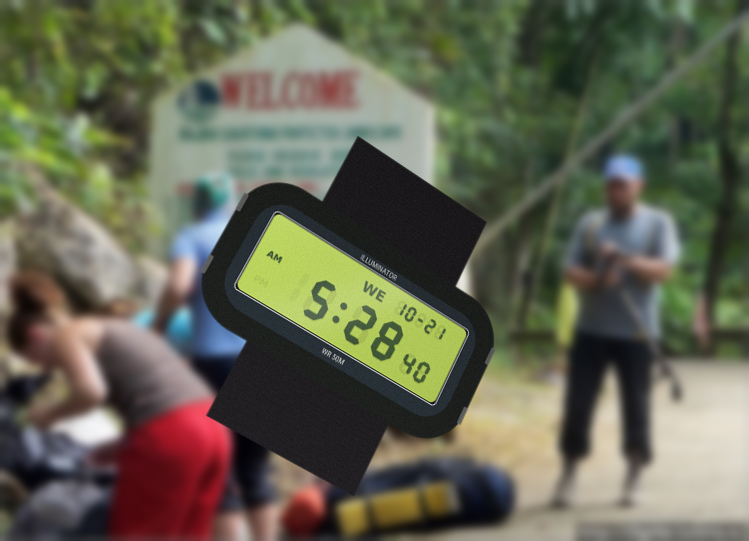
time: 5:28:40
